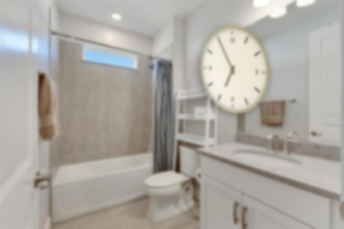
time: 6:55
